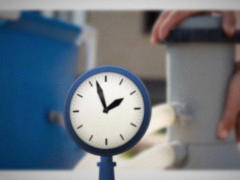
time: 1:57
